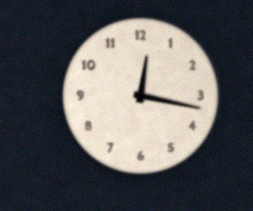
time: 12:17
